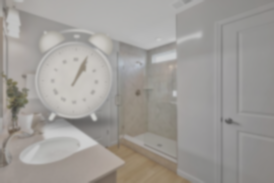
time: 1:04
